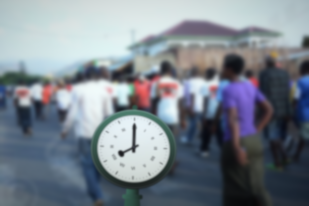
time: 8:00
